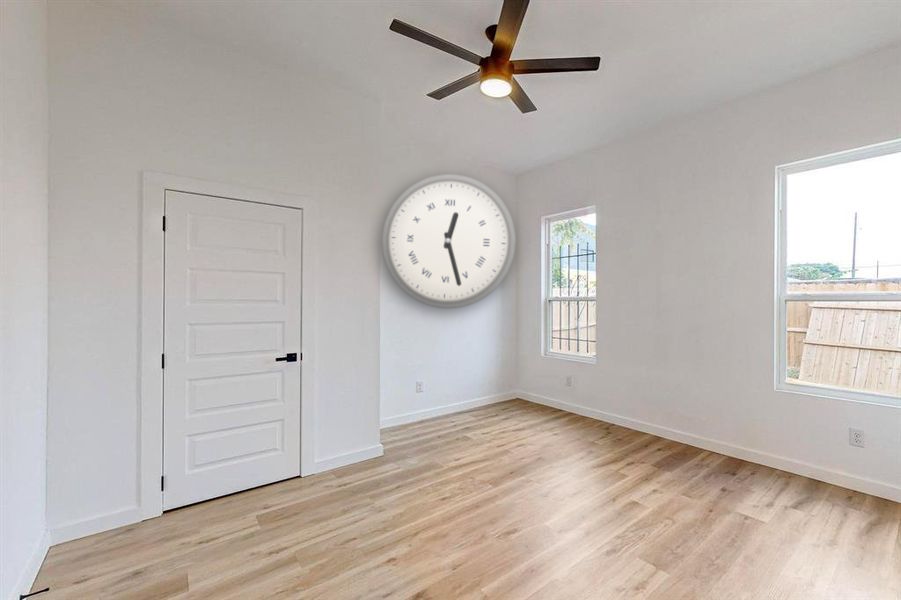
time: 12:27
